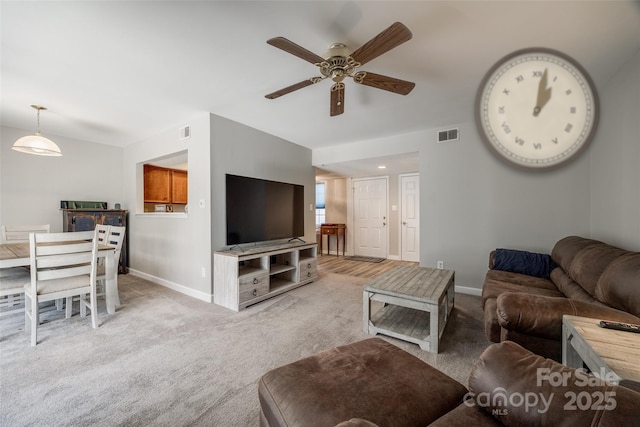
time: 1:02
